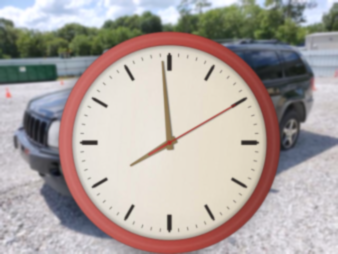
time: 7:59:10
